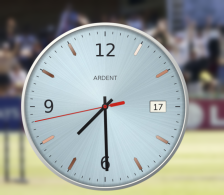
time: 7:29:43
